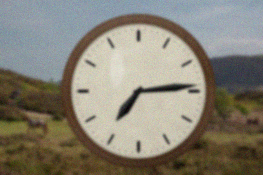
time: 7:14
